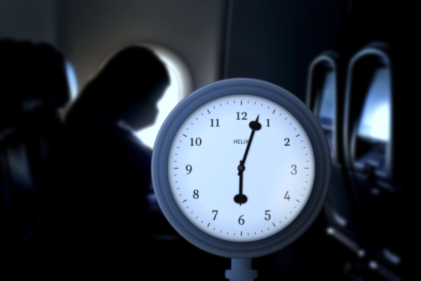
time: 6:03
